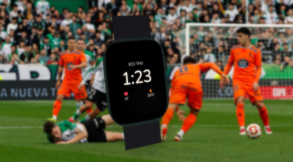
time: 1:23
